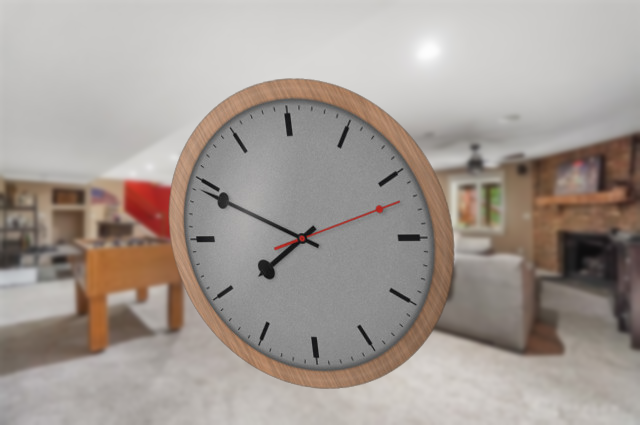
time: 7:49:12
